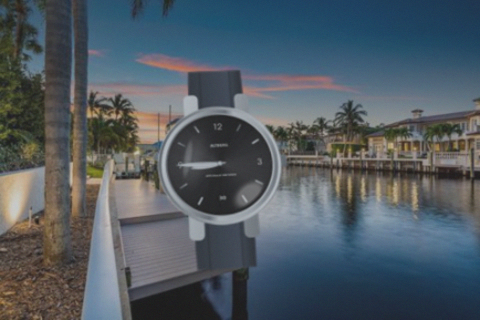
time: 8:45
